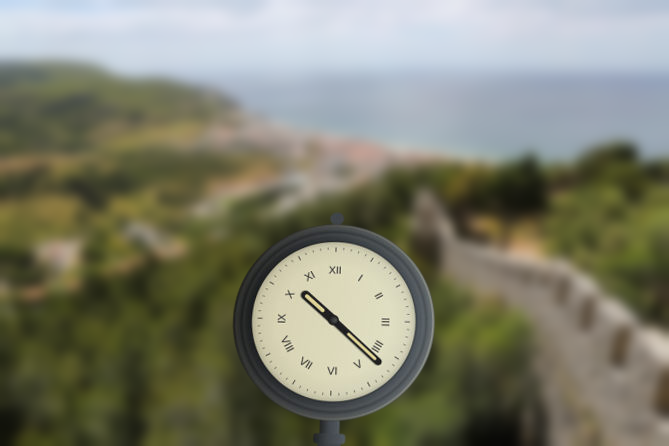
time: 10:22
